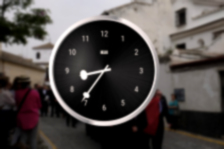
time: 8:36
